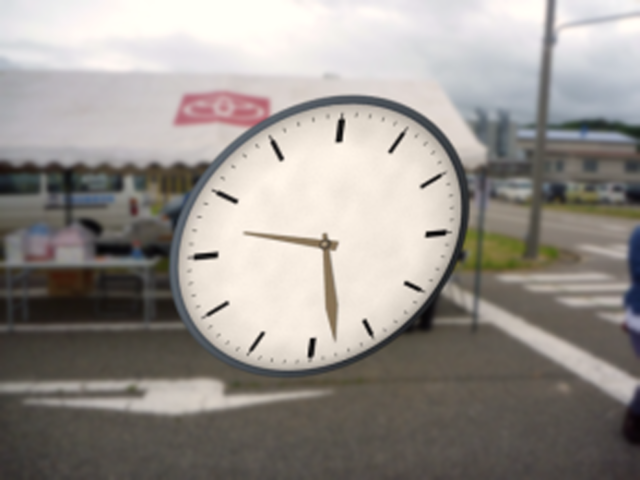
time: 9:28
